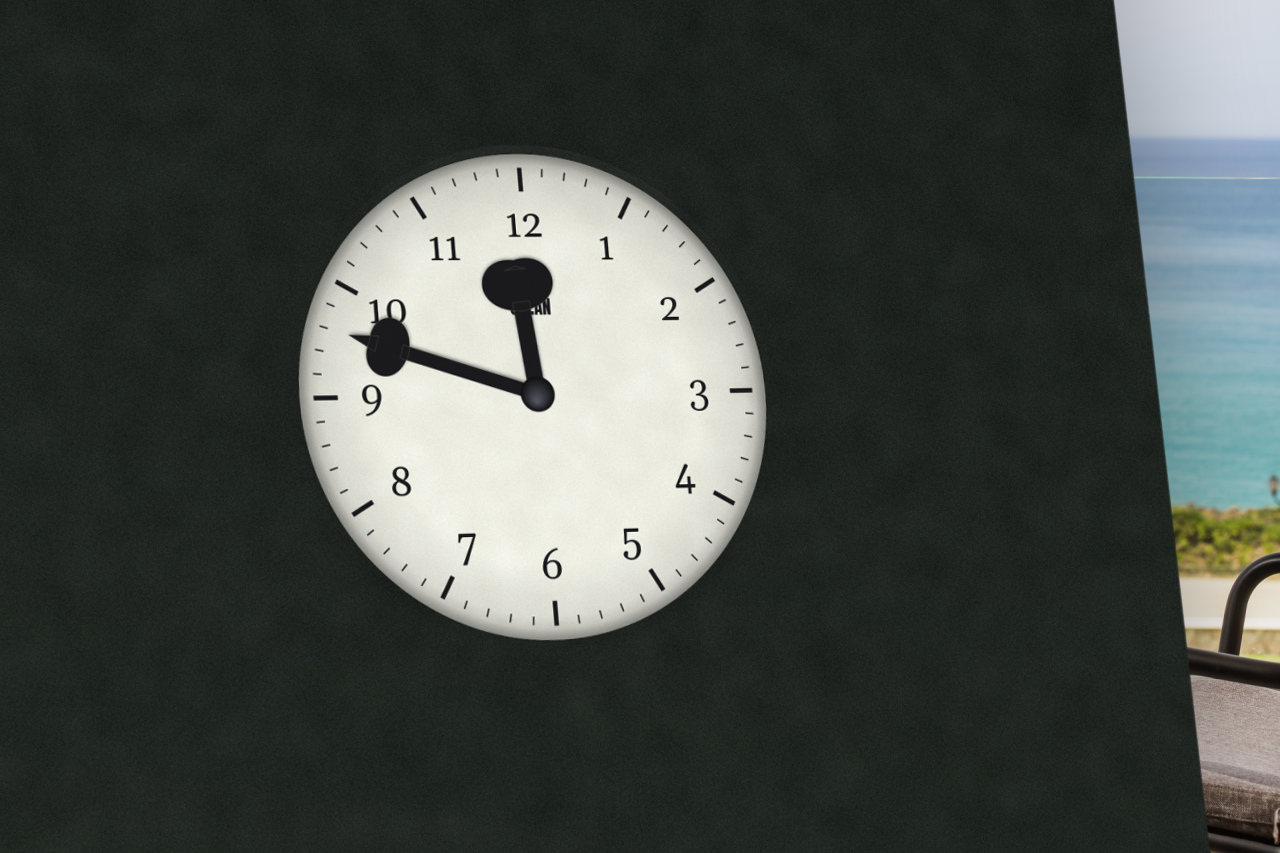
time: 11:48
